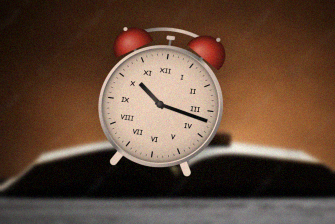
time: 10:17
